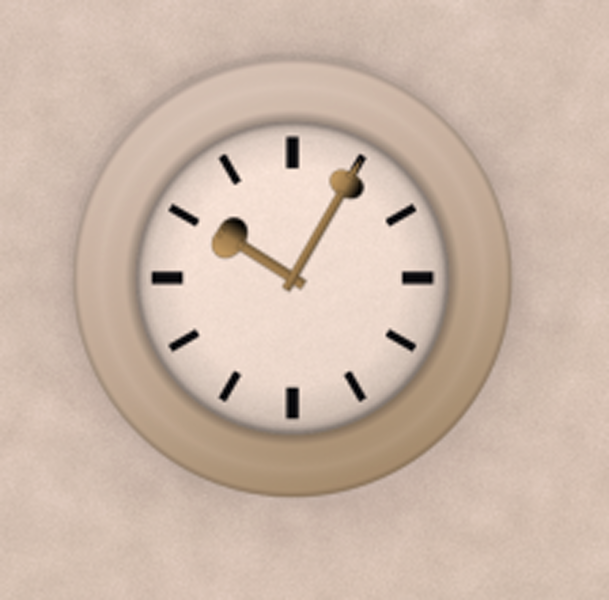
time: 10:05
